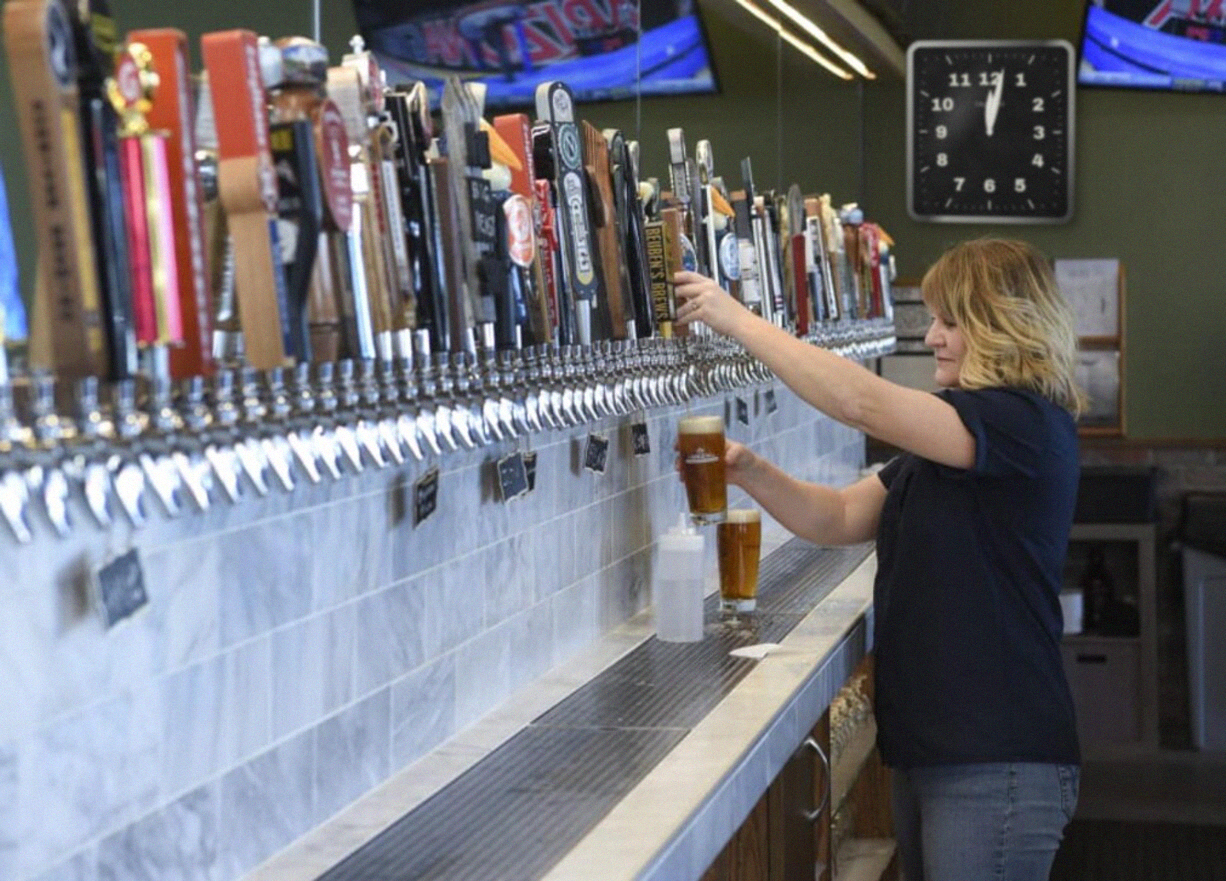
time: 12:02
